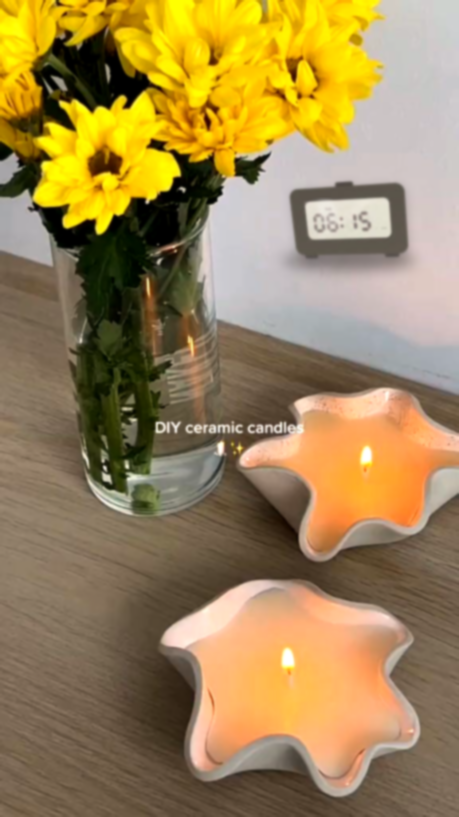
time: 6:15
